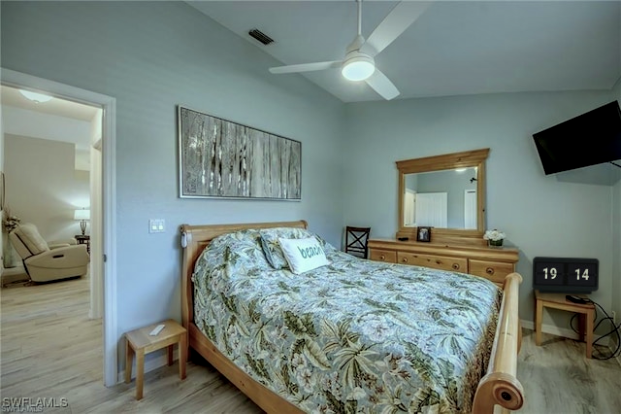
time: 19:14
